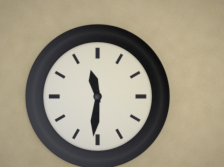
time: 11:31
